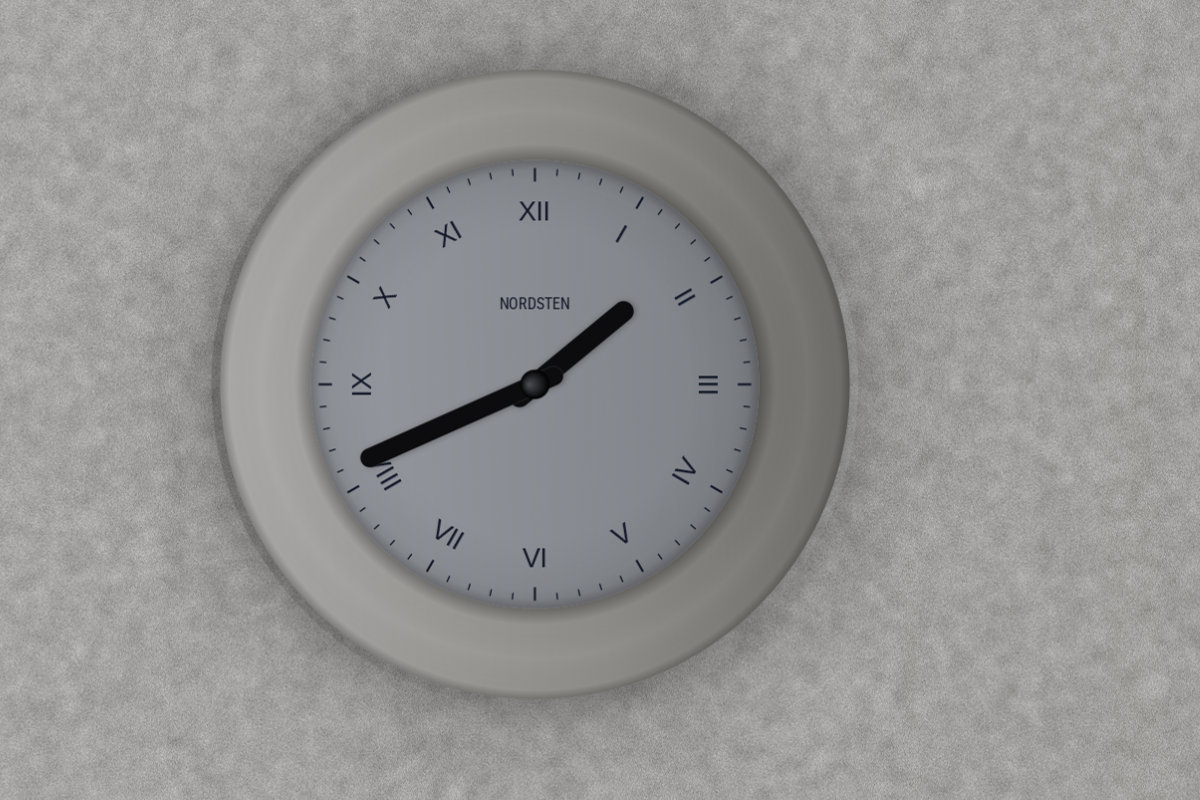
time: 1:41
